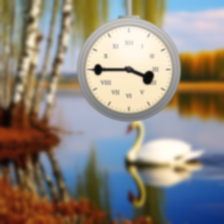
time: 3:45
